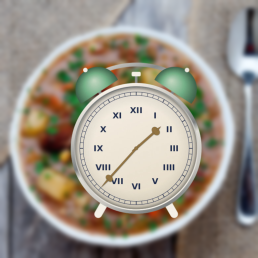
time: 1:37
